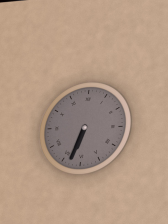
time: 6:33
